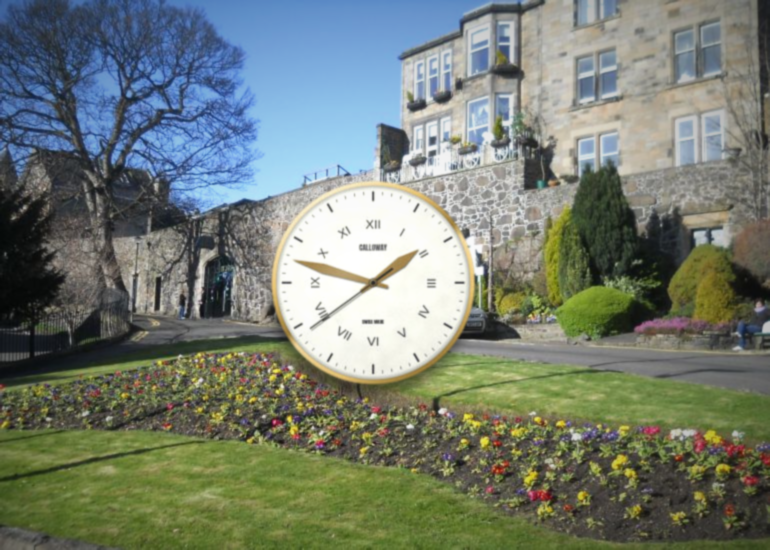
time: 1:47:39
